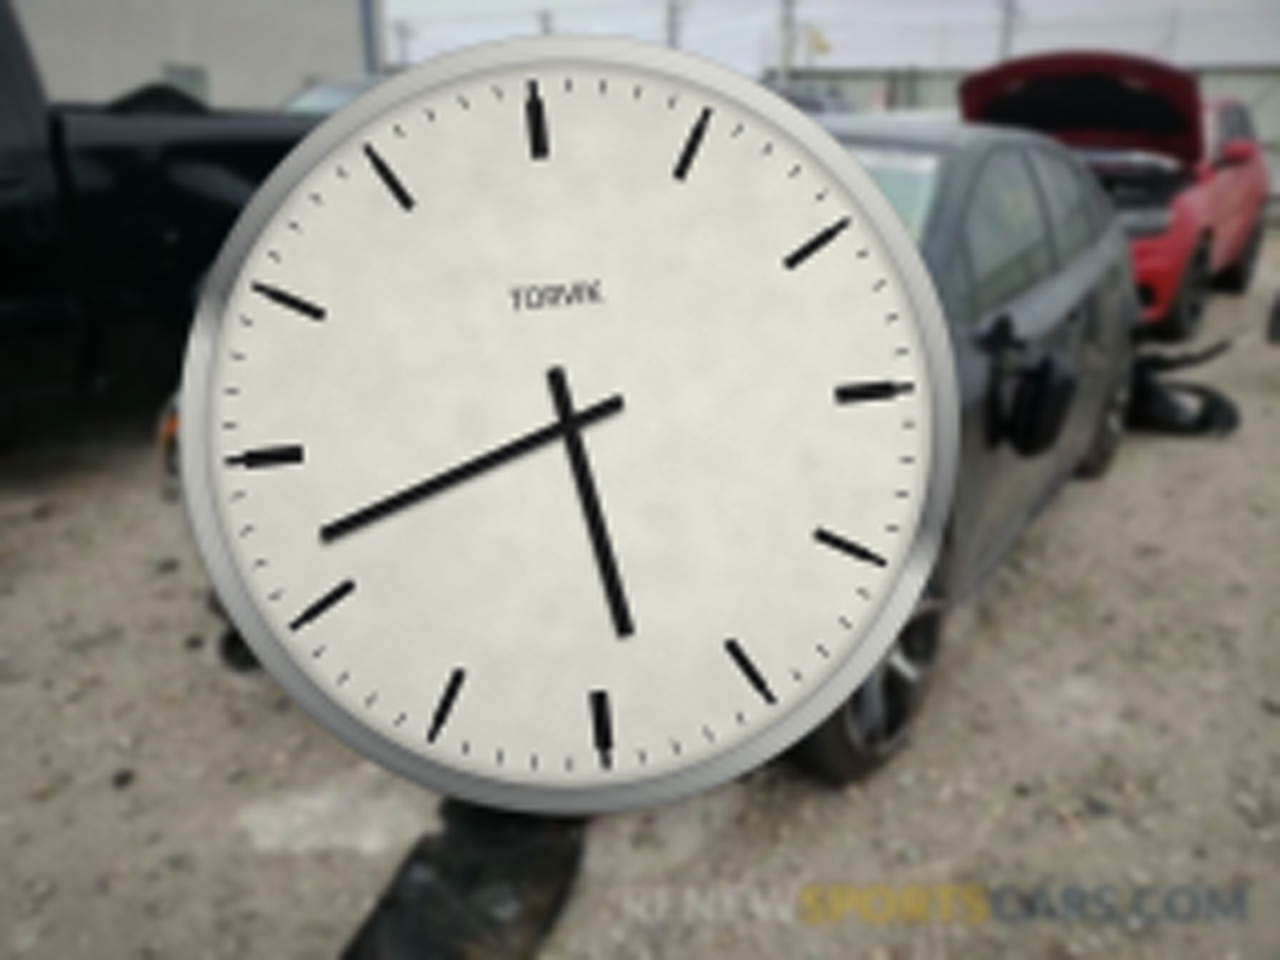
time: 5:42
